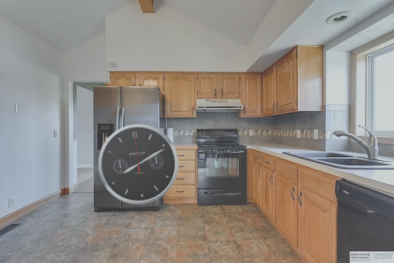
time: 8:11
